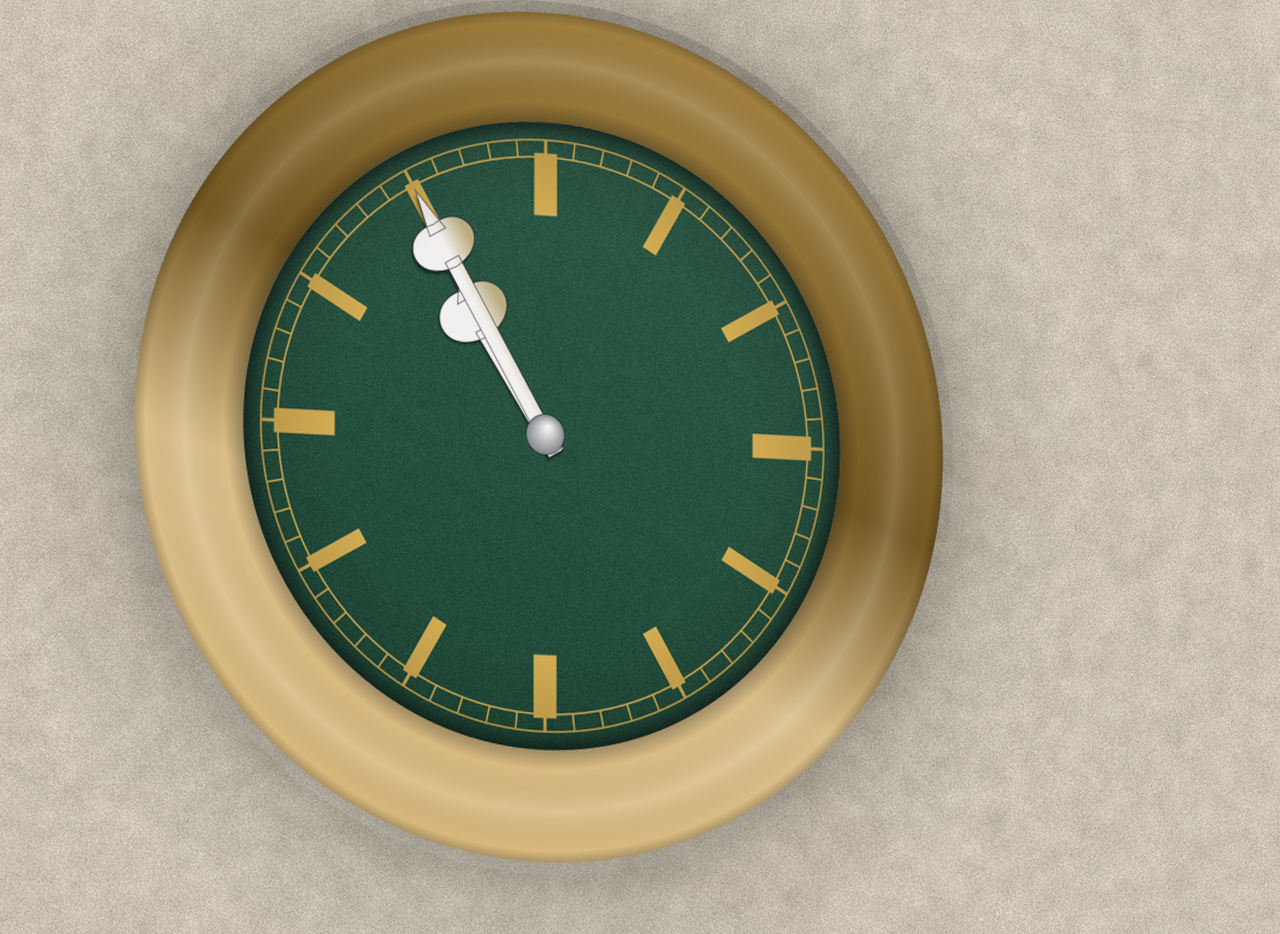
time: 10:55
